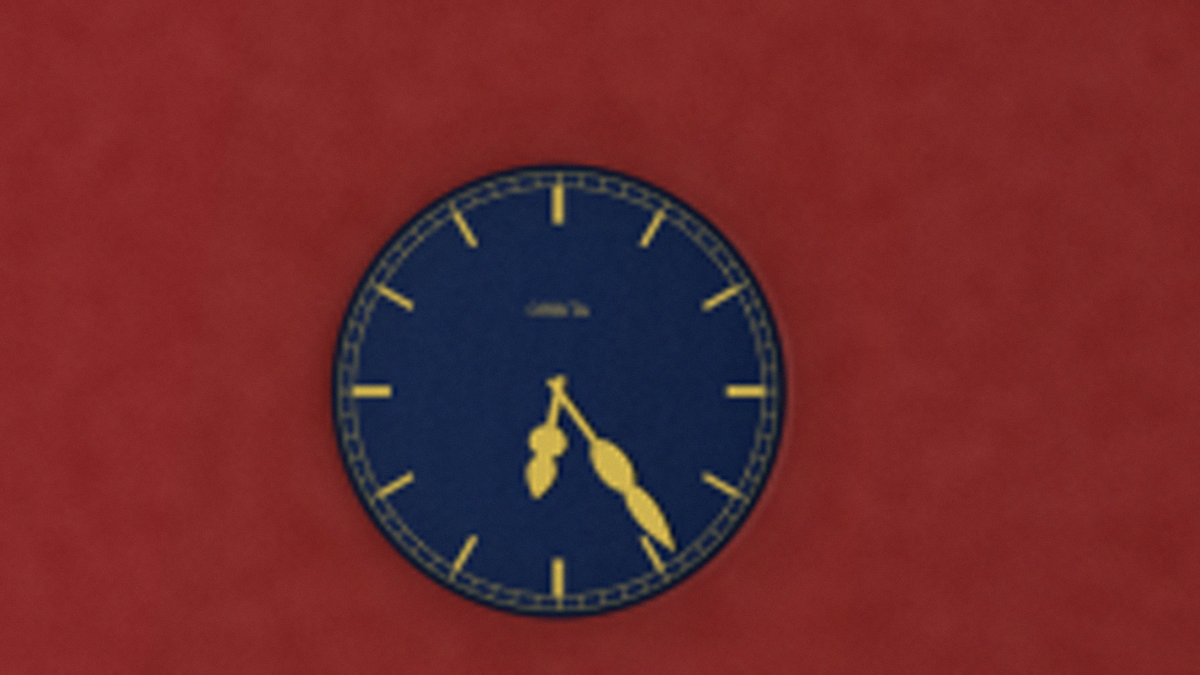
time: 6:24
